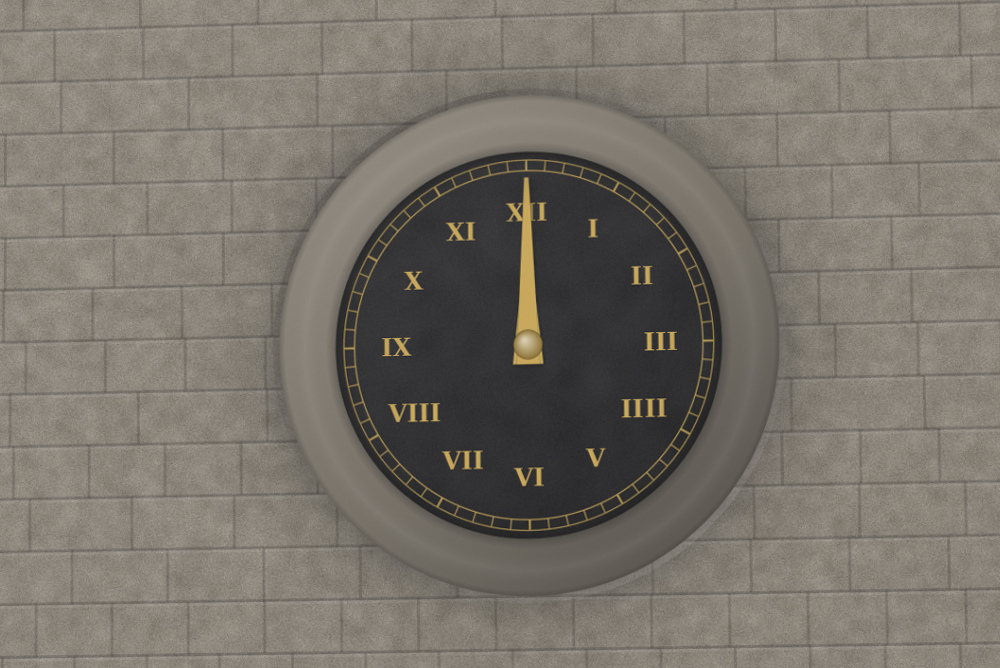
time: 12:00
